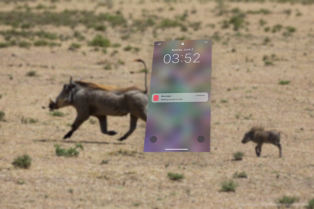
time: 3:52
